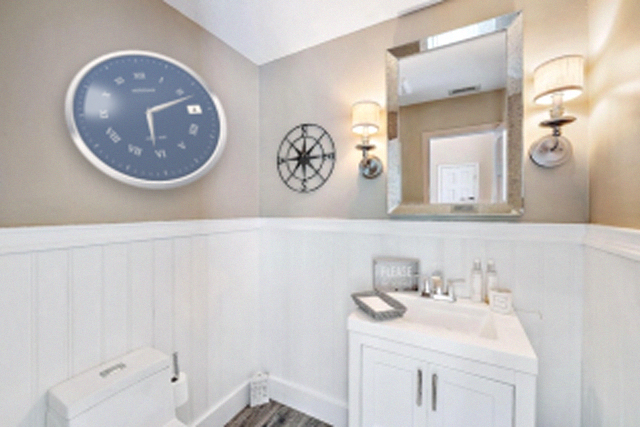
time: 6:12
